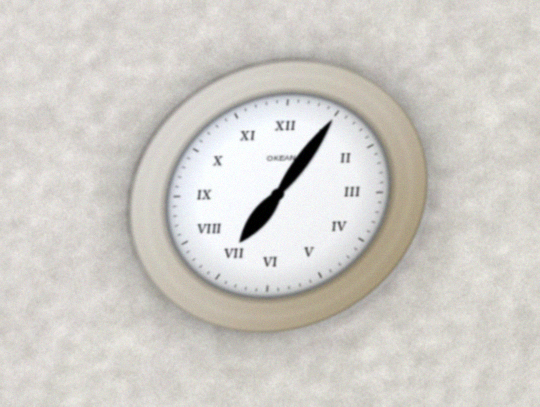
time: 7:05
